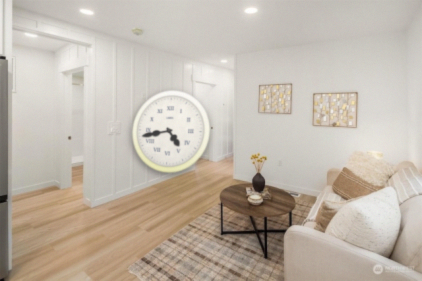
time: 4:43
